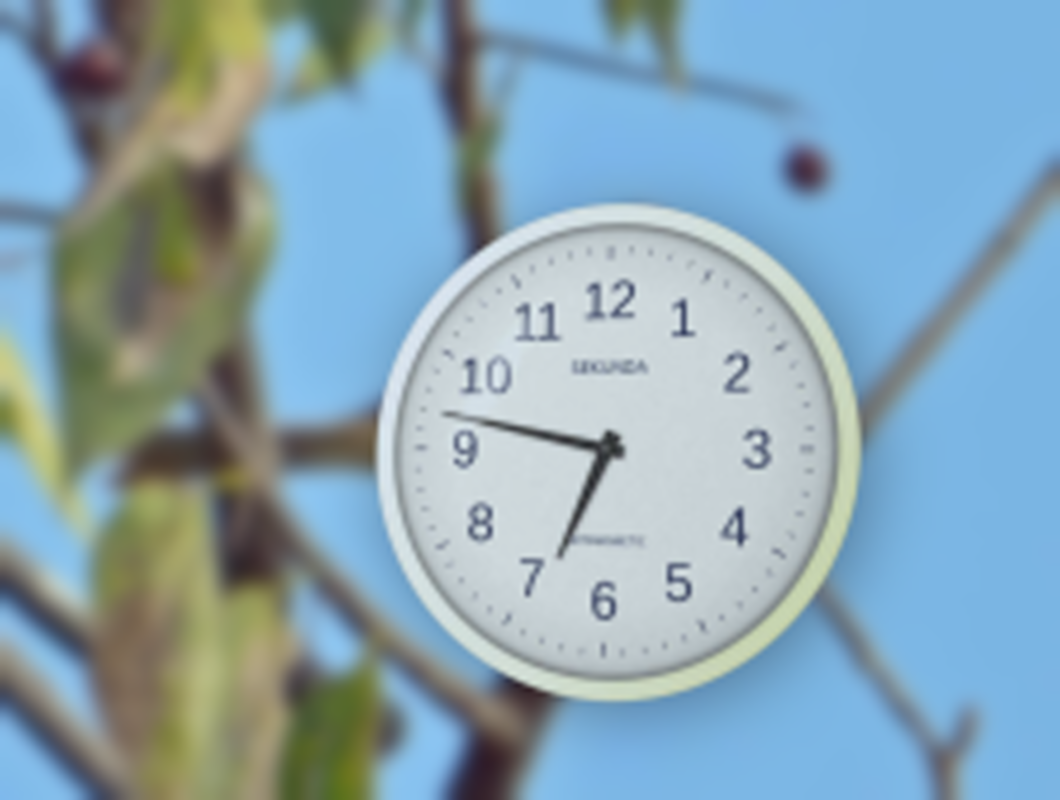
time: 6:47
